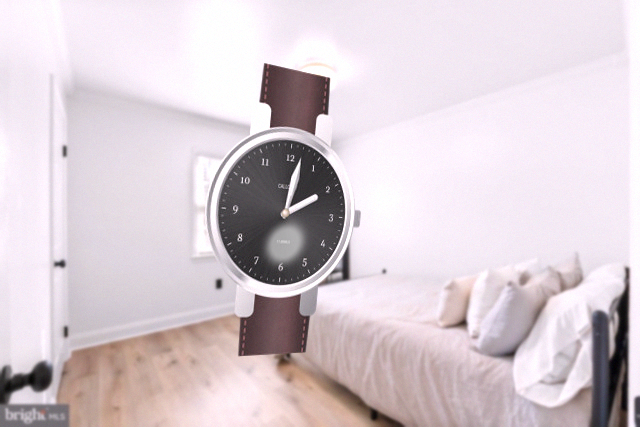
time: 2:02
